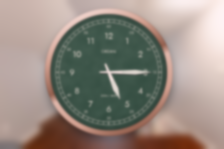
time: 5:15
